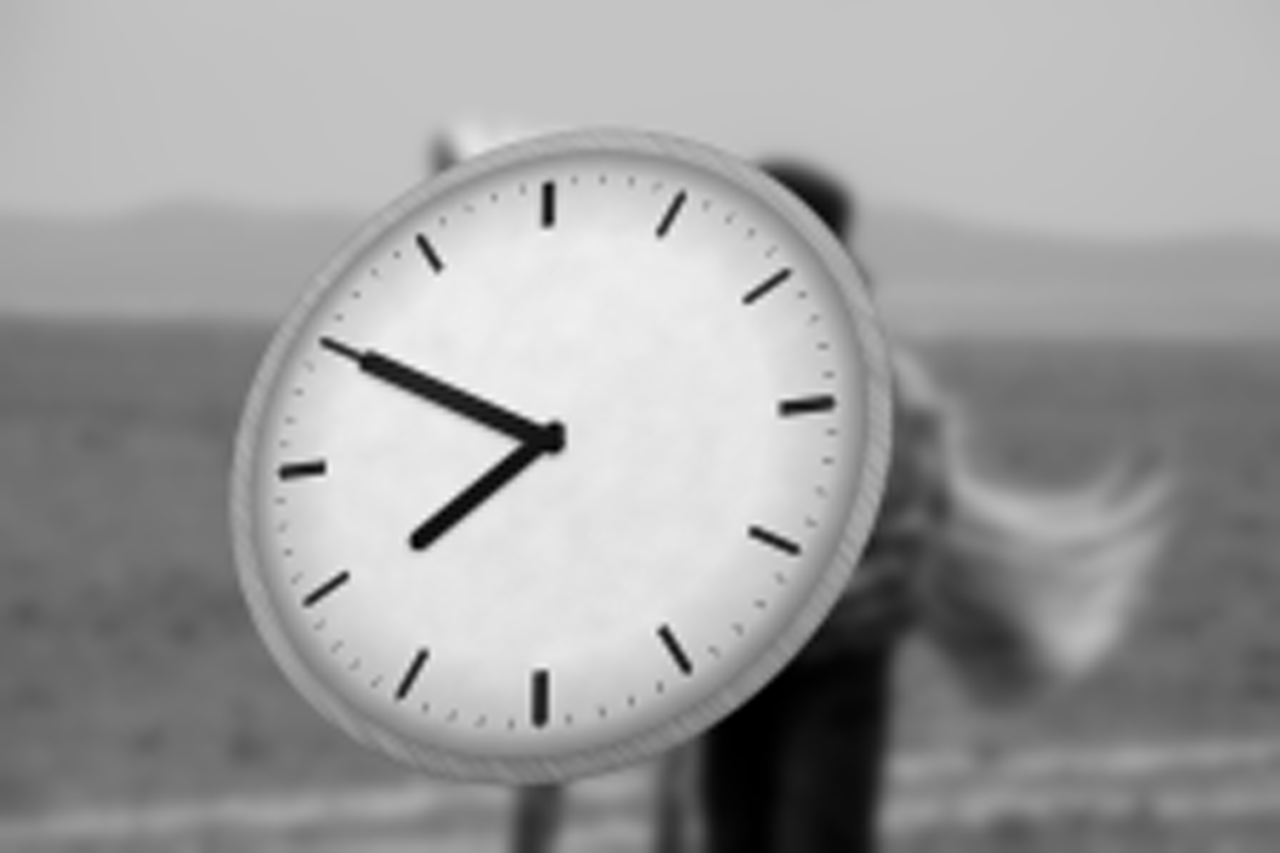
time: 7:50
